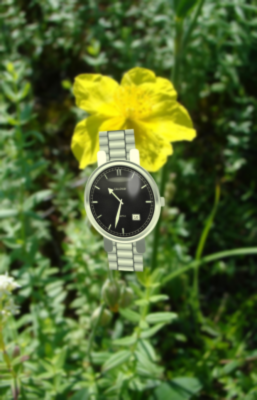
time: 10:33
